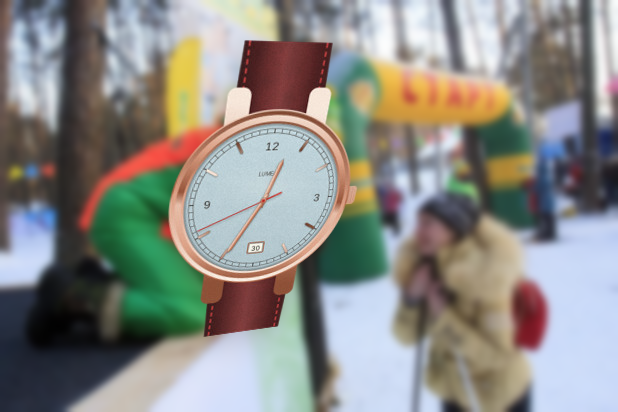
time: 12:34:41
